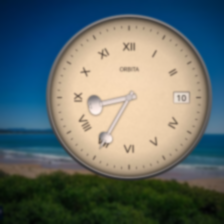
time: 8:35
